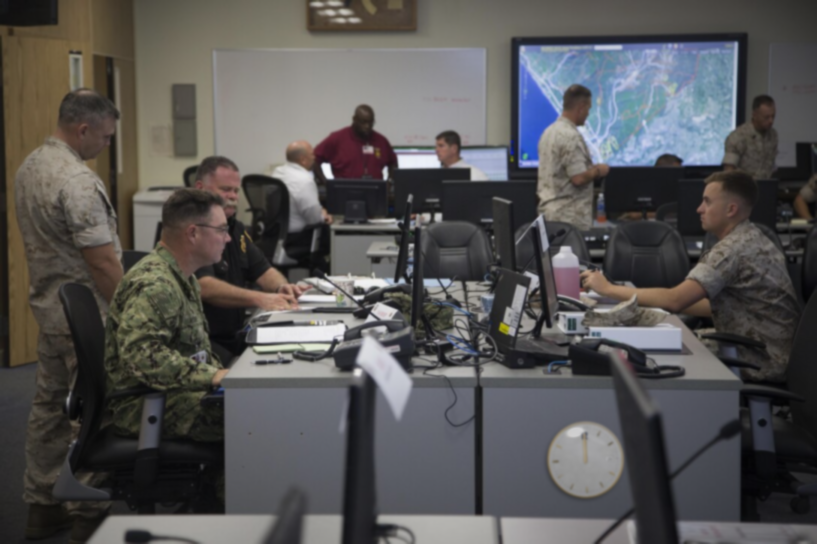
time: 12:00
